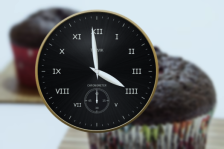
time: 3:59
